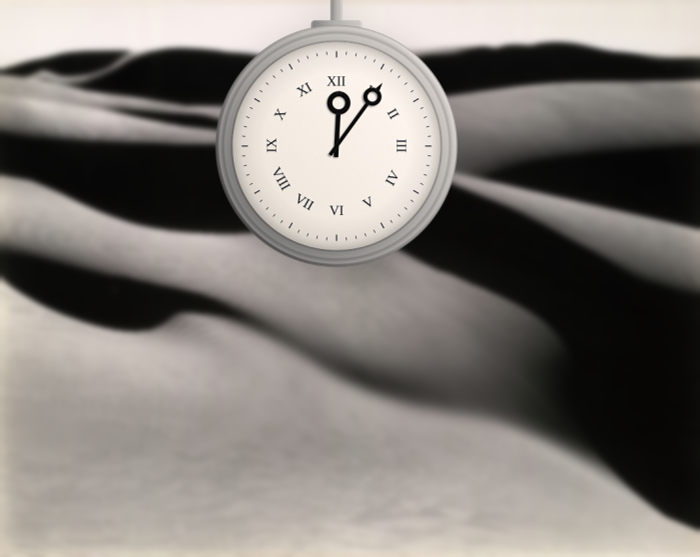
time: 12:06
